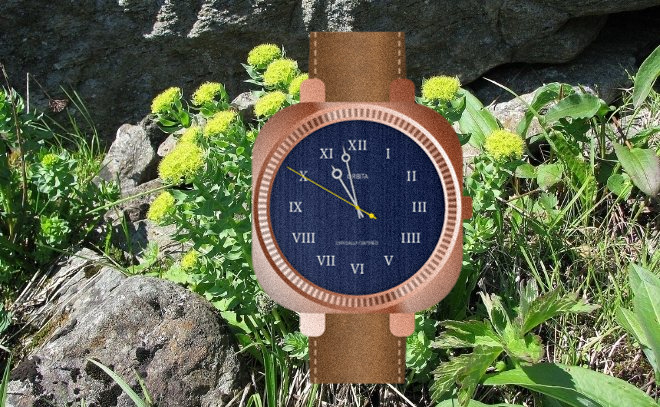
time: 10:57:50
